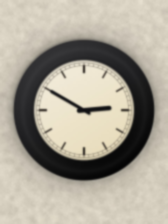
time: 2:50
